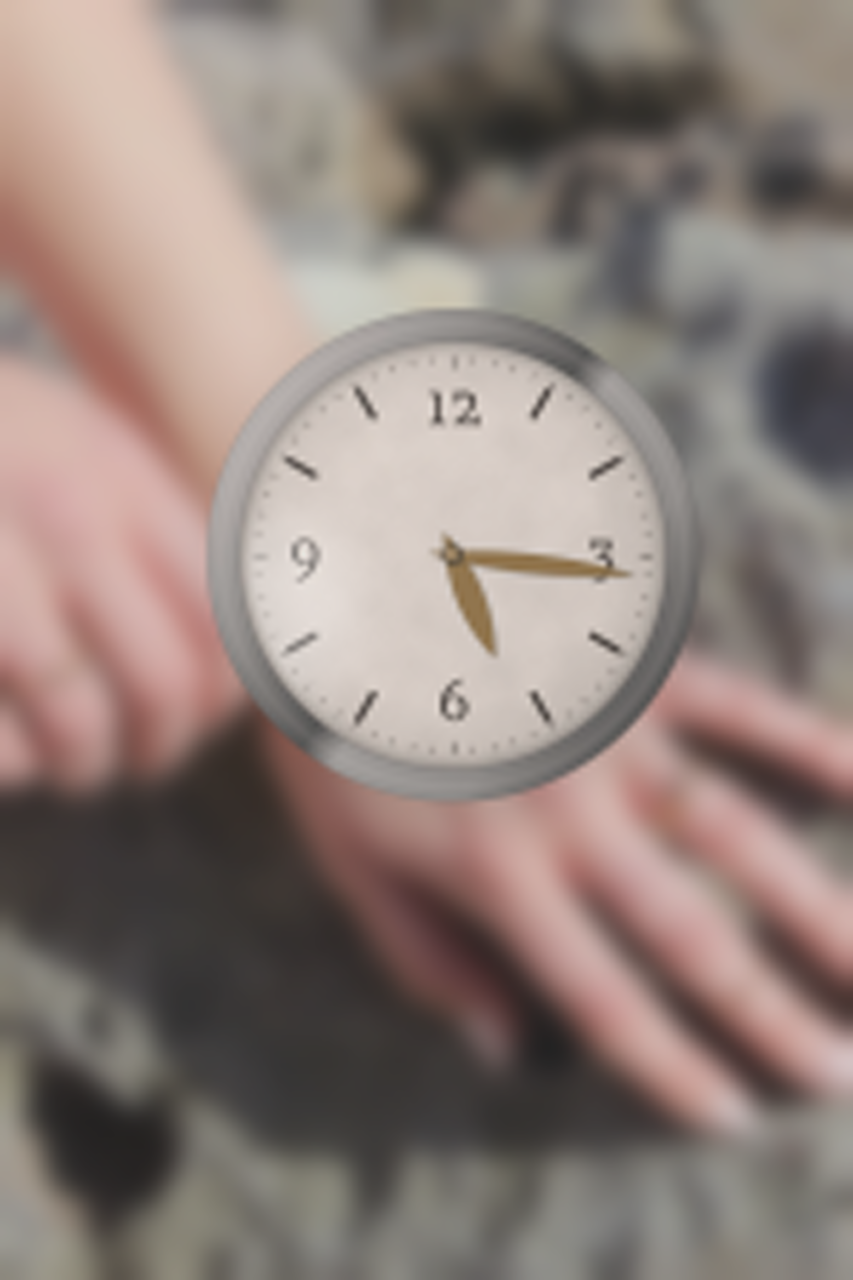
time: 5:16
